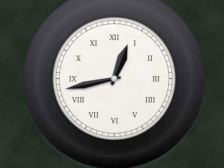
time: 12:43
